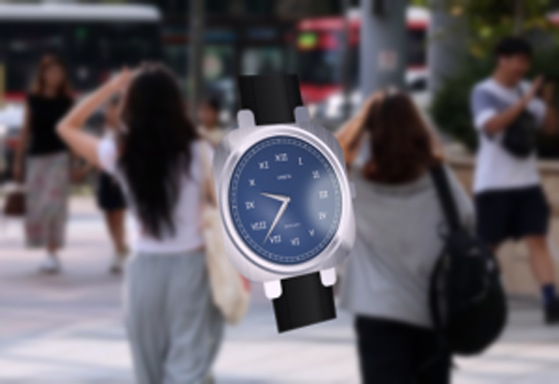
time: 9:37
